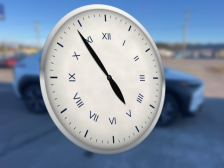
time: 4:54
